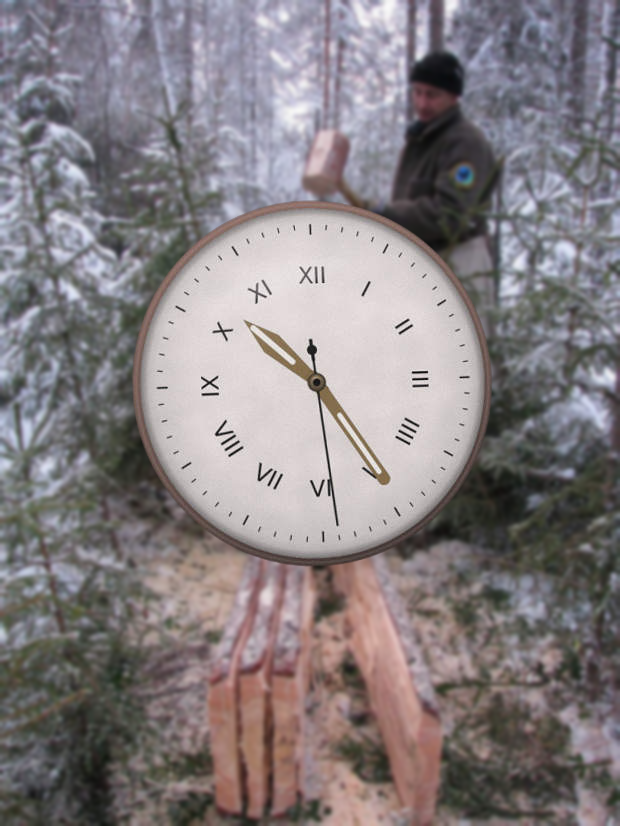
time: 10:24:29
